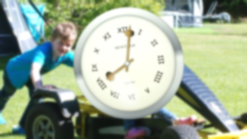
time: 8:02
